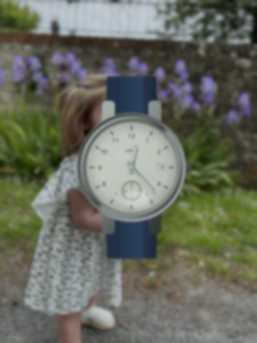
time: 12:23
